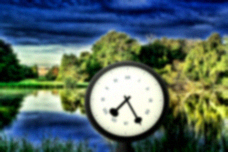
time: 7:25
